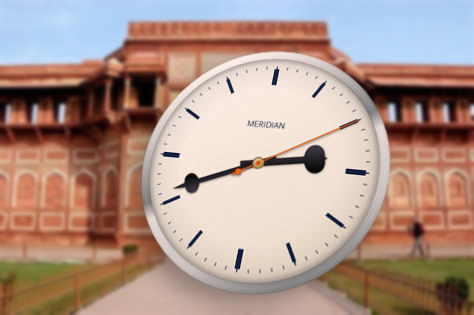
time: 2:41:10
